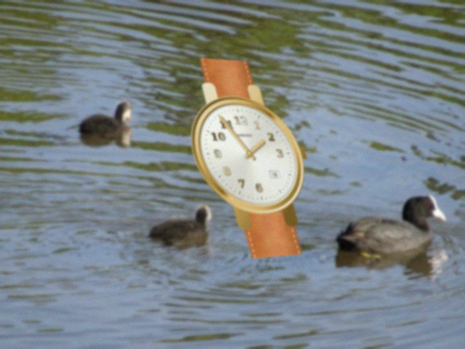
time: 1:55
